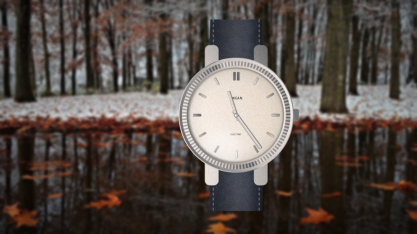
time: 11:24
